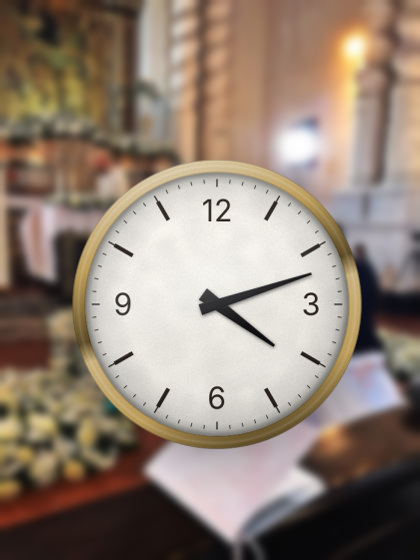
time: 4:12
